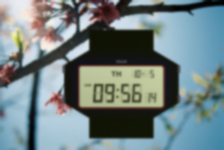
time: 9:56
